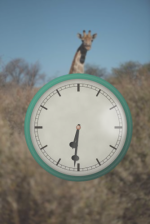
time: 6:31
